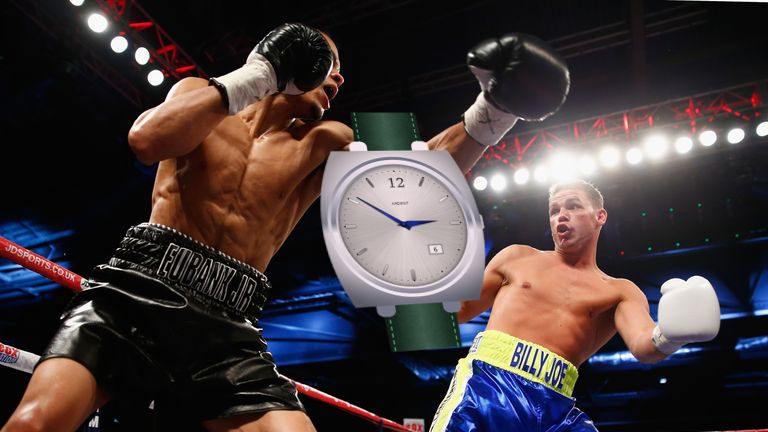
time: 2:51
